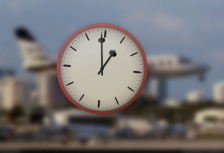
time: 12:59
